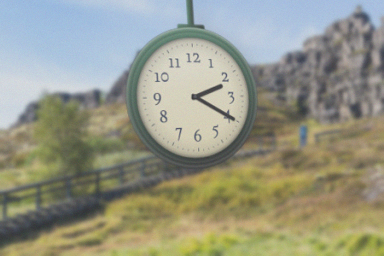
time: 2:20
